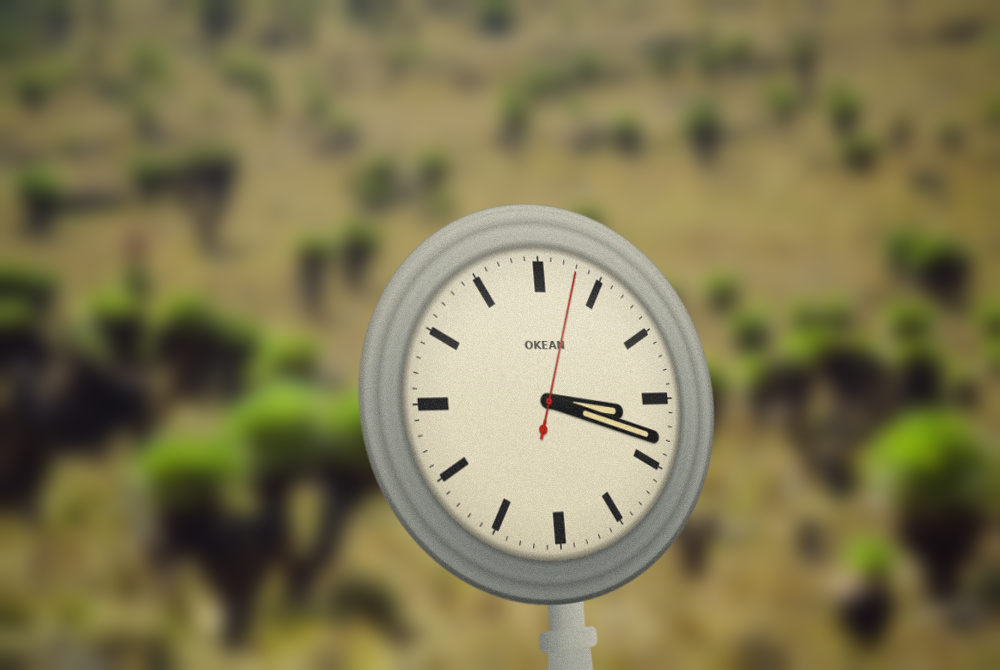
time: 3:18:03
